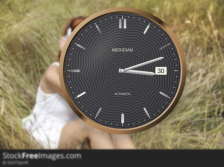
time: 3:12
